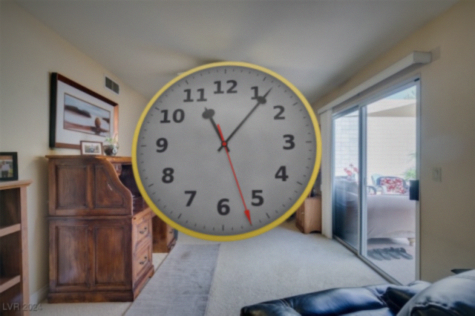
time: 11:06:27
